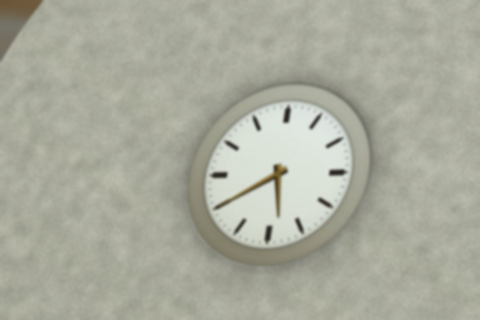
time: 5:40
